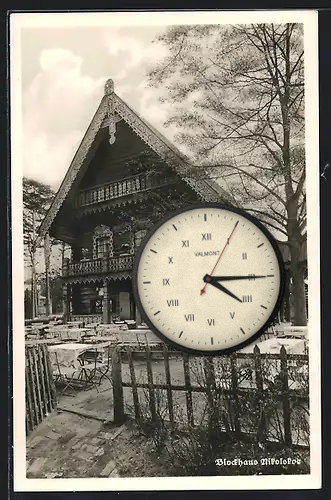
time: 4:15:05
